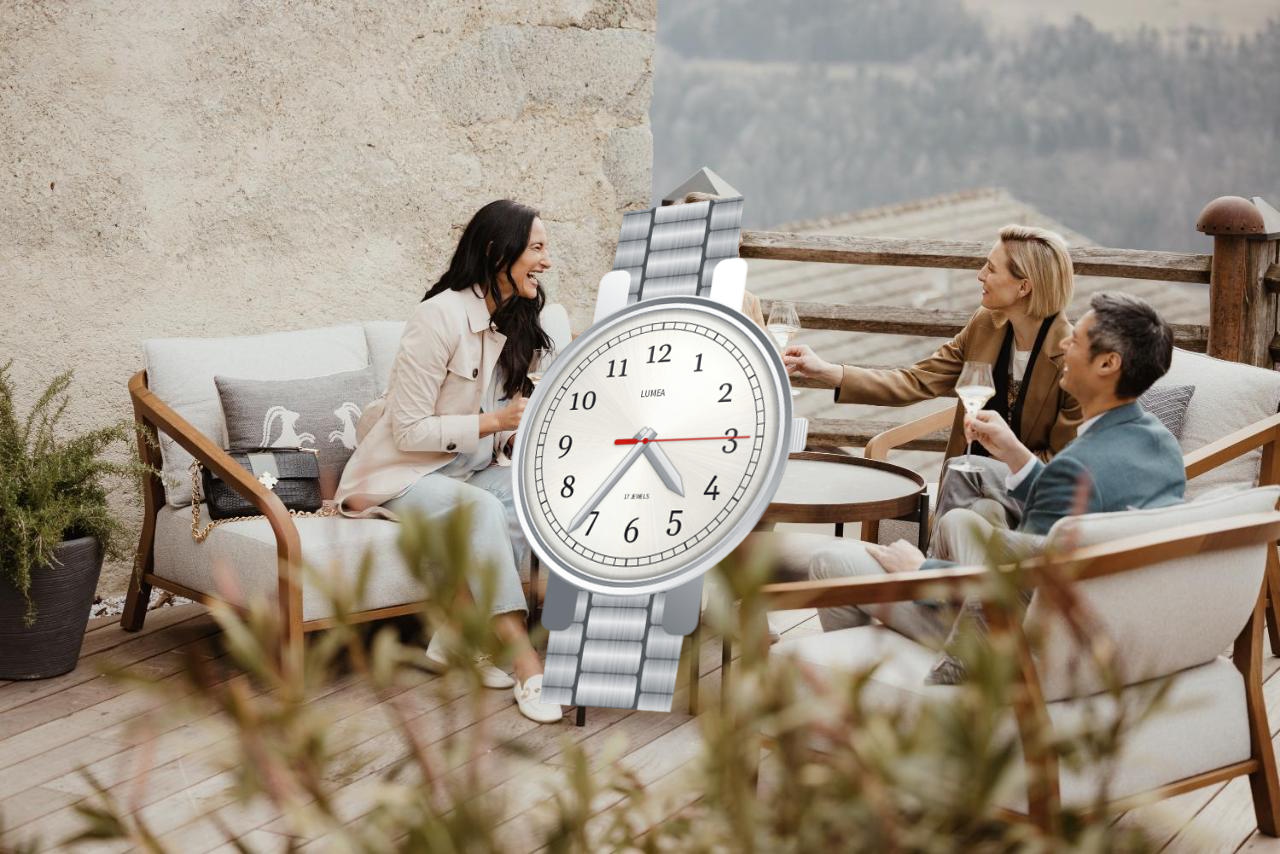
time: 4:36:15
